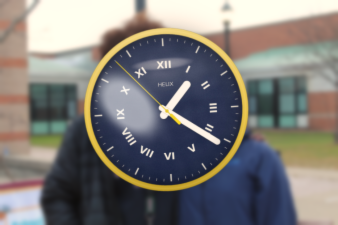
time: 1:20:53
